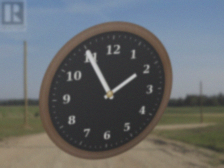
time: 1:55
